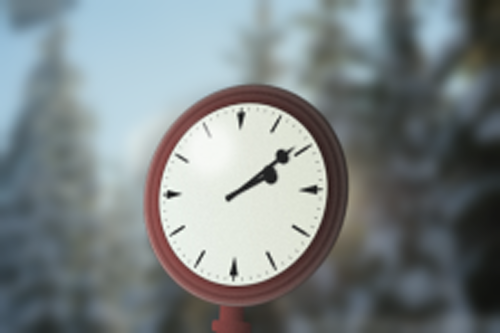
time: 2:09
